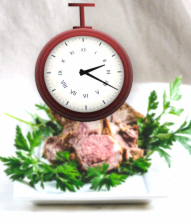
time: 2:20
